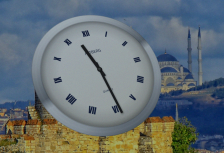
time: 11:29
